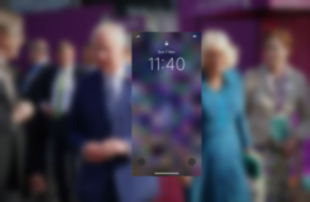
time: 11:40
